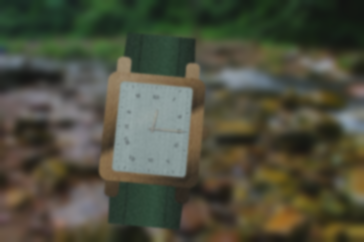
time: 12:15
